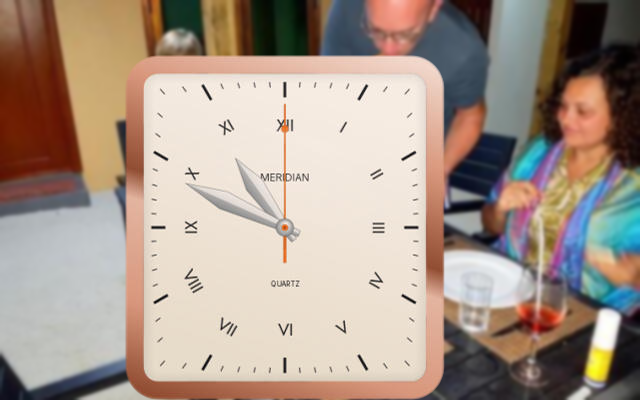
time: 10:49:00
